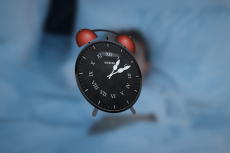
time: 1:11
